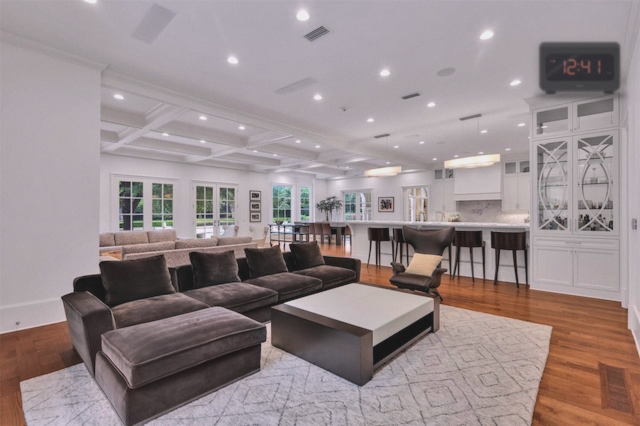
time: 12:41
